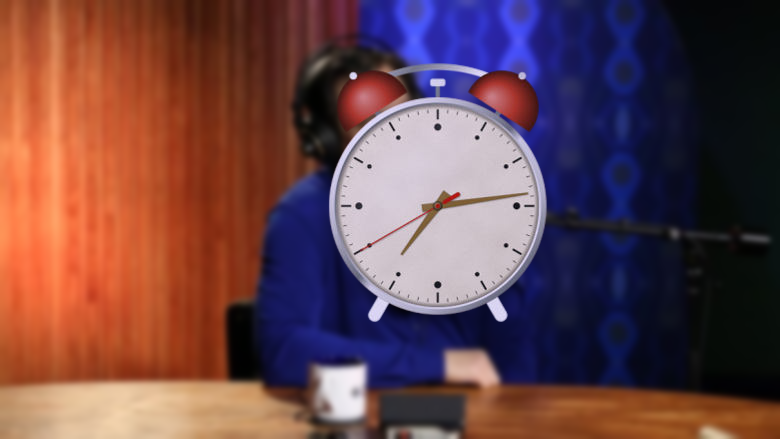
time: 7:13:40
